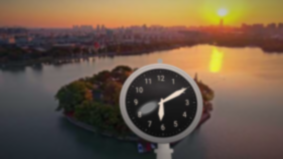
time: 6:10
